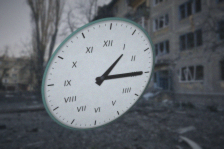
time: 1:15
